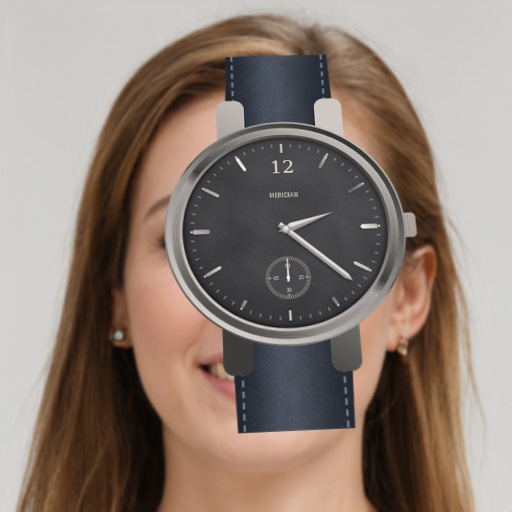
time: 2:22
